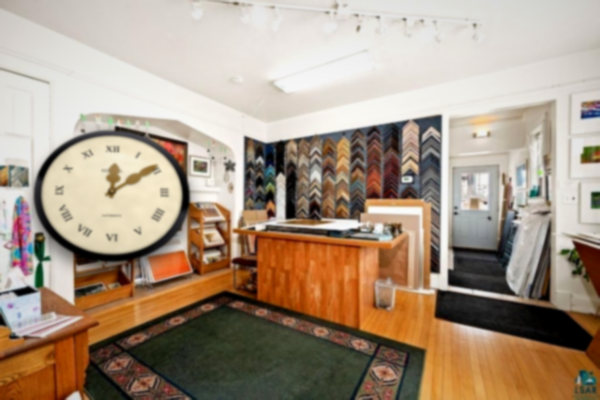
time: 12:09
